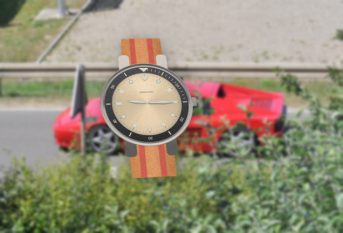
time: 9:15
